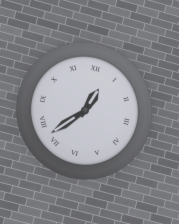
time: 12:37
